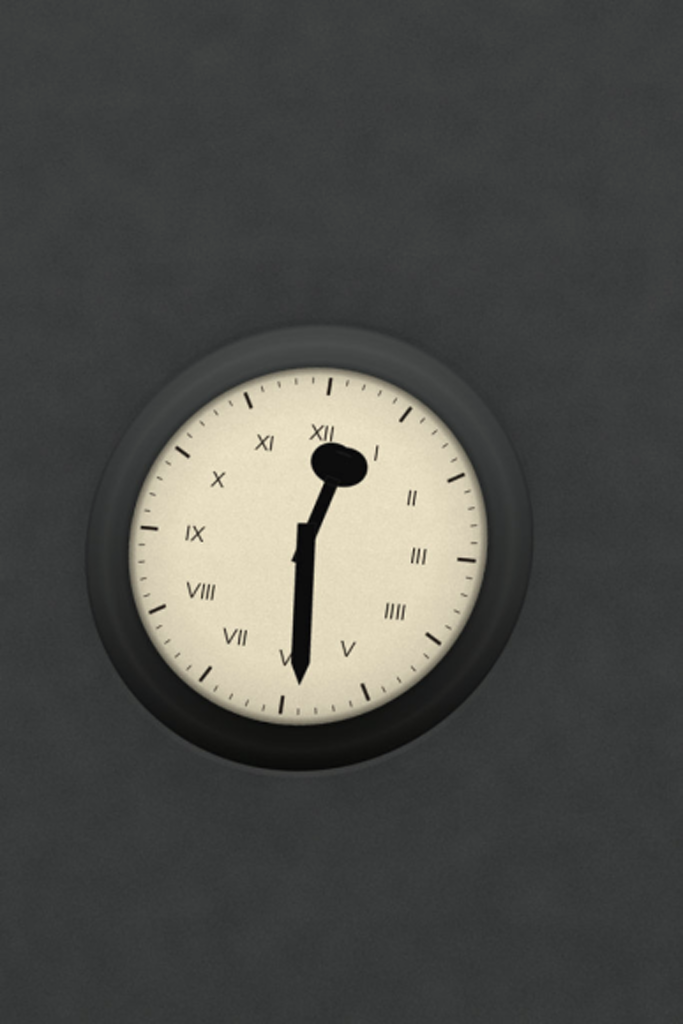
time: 12:29
